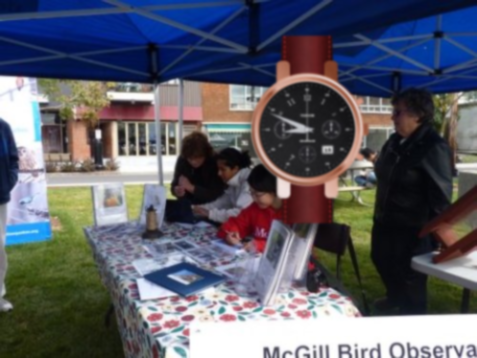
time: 8:49
